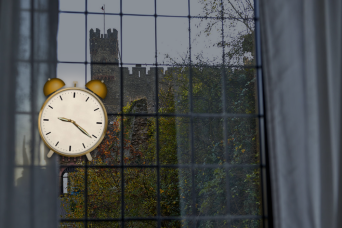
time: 9:21
